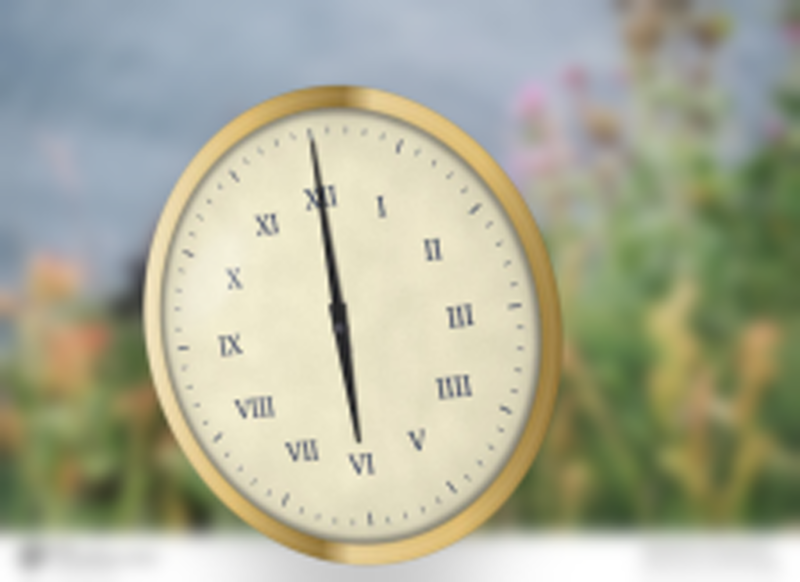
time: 6:00
